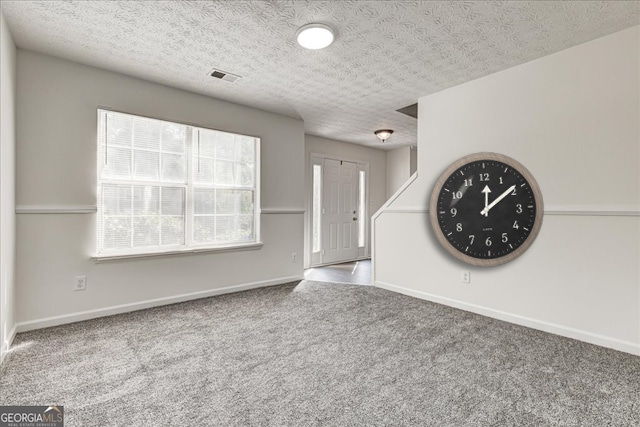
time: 12:09
